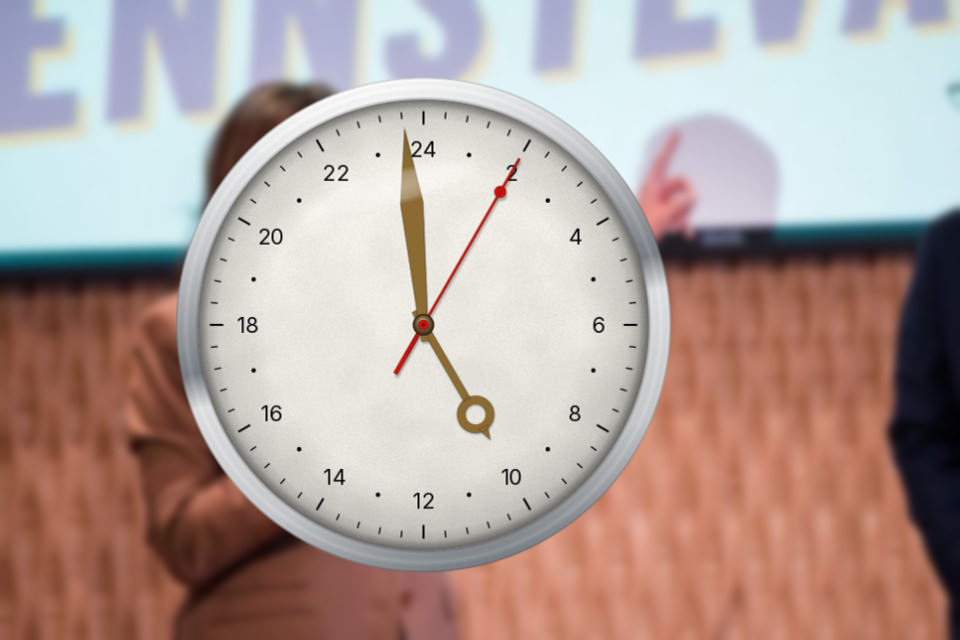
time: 9:59:05
